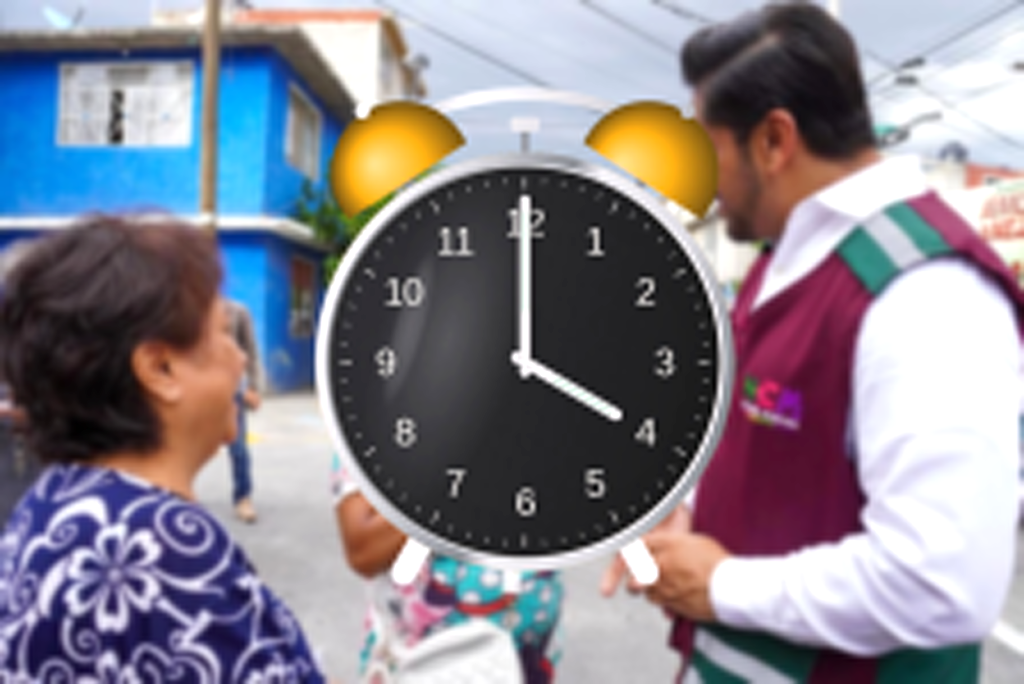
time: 4:00
